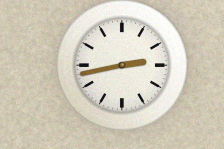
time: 2:43
